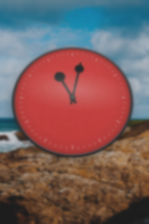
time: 11:02
